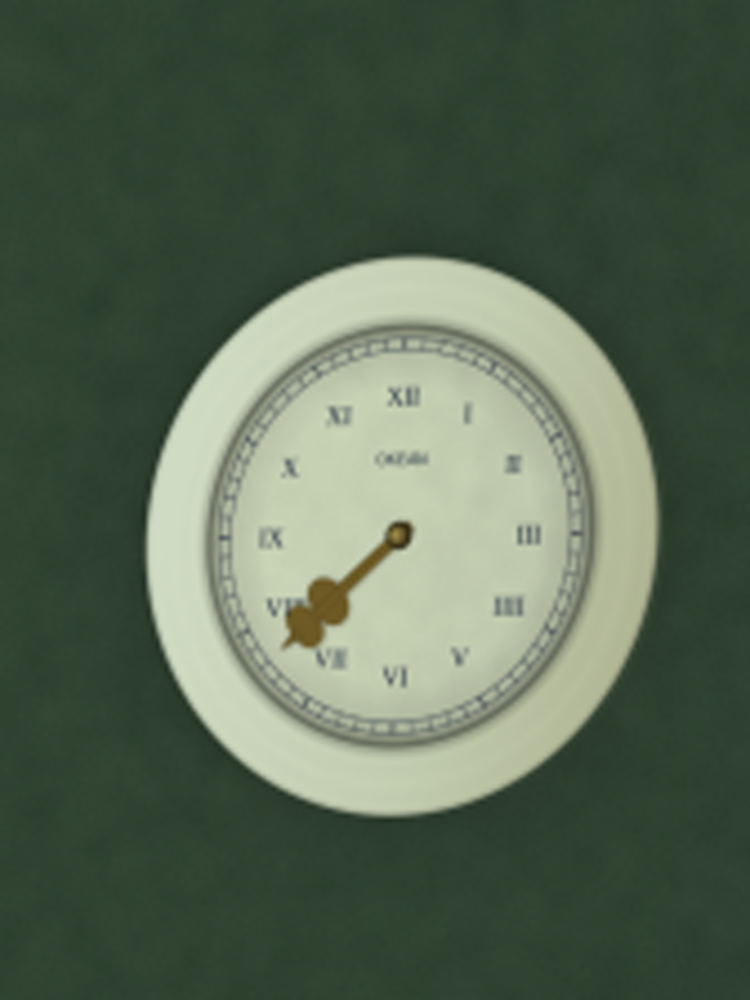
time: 7:38
